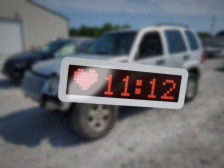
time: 11:12
